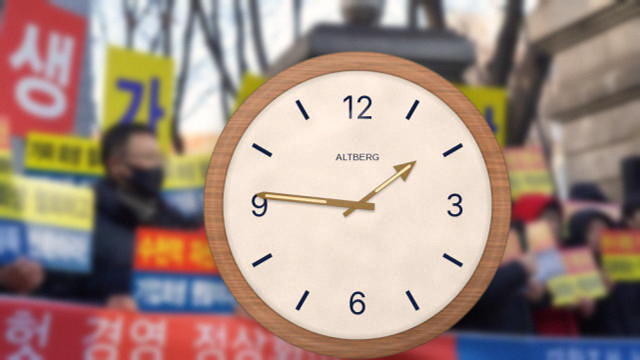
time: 1:46
